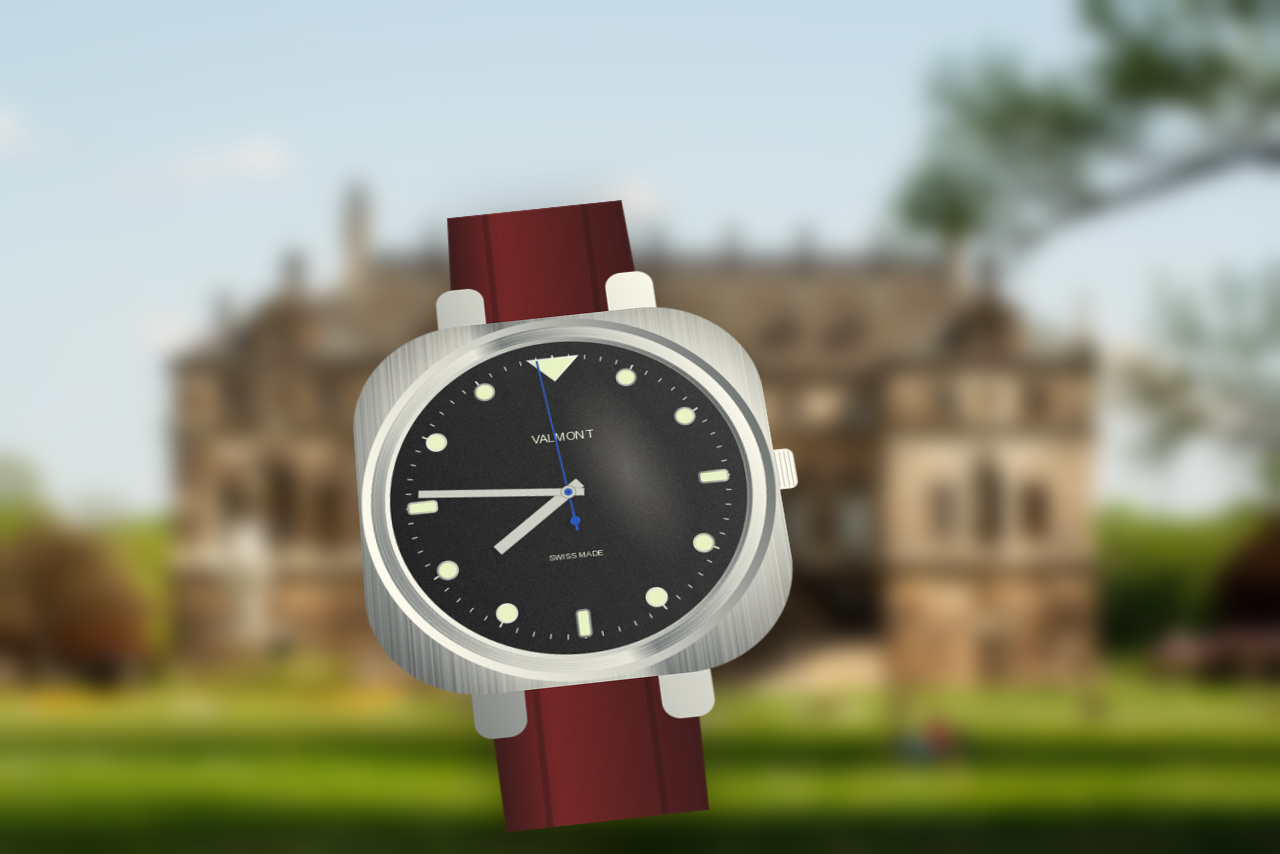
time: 7:45:59
